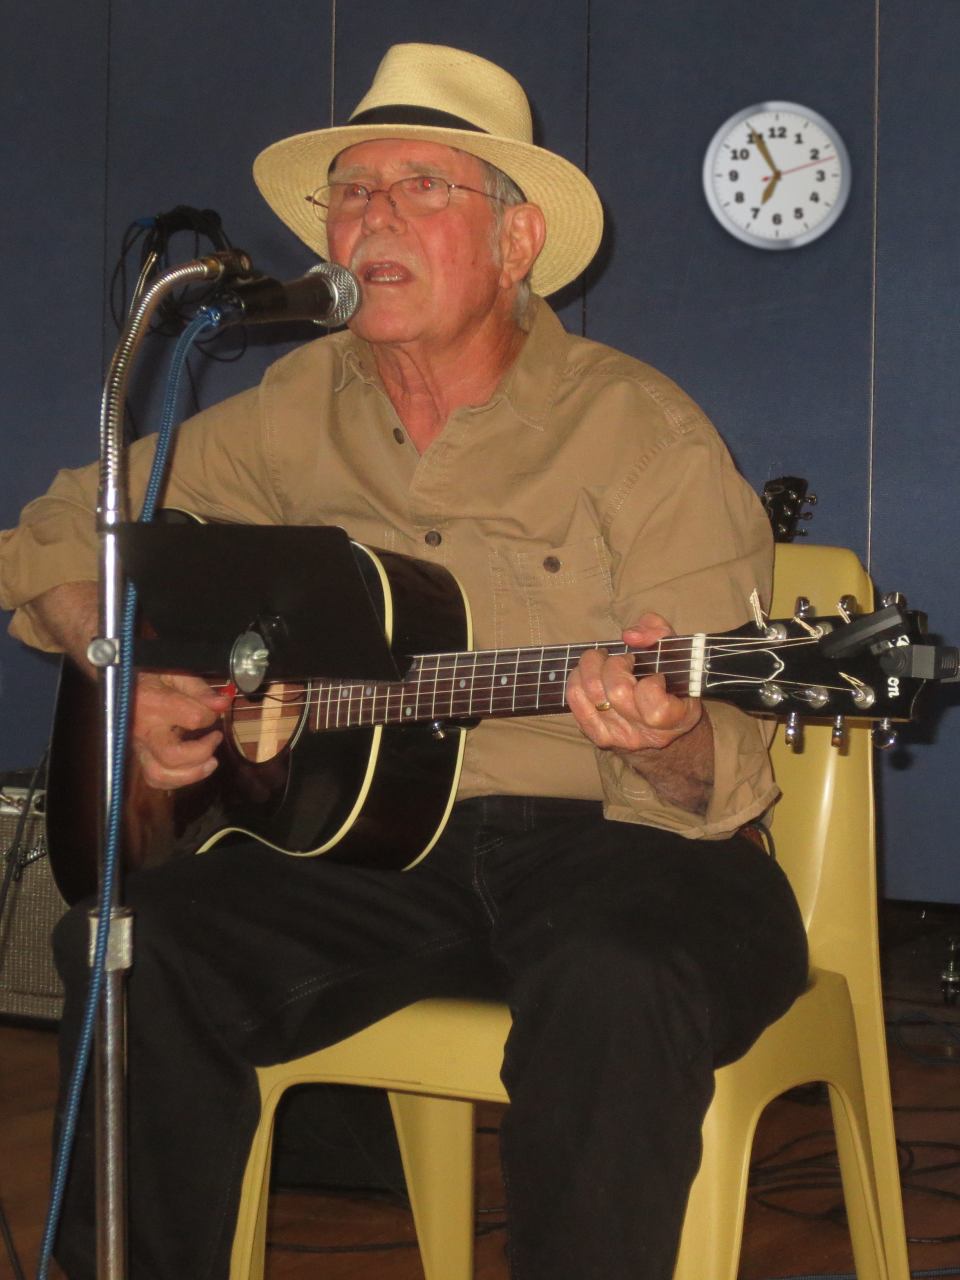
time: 6:55:12
